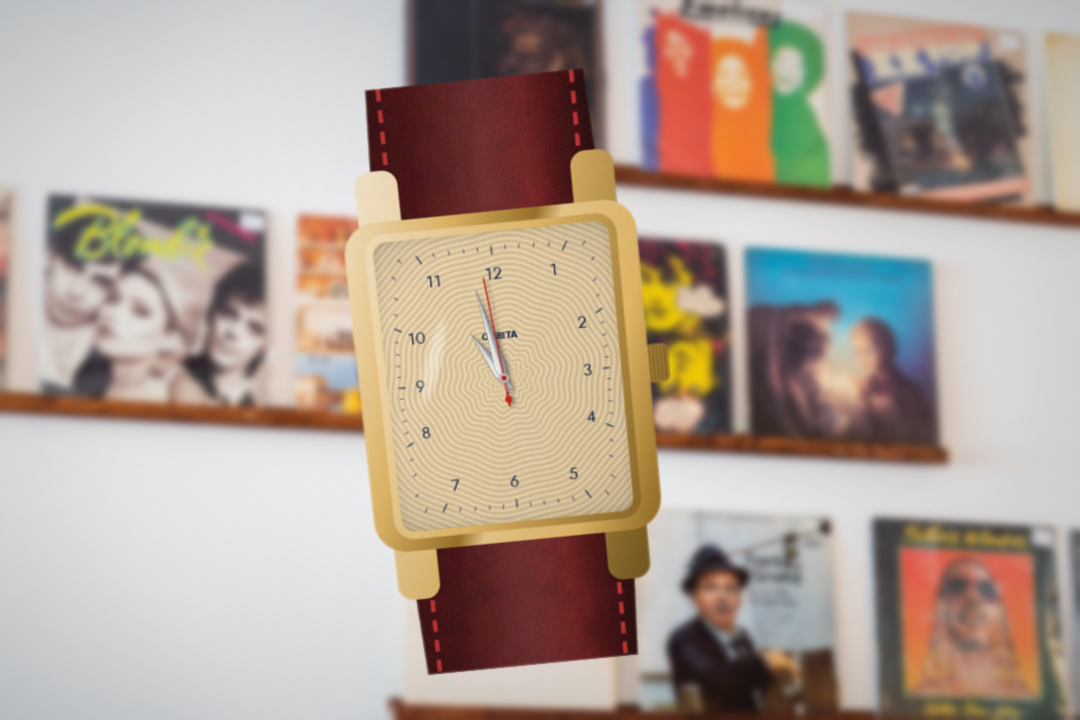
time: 10:57:59
